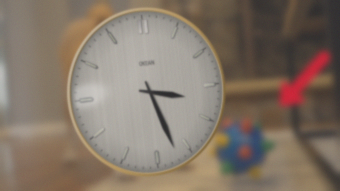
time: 3:27
